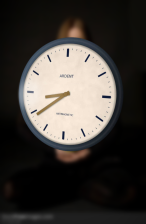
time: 8:39
